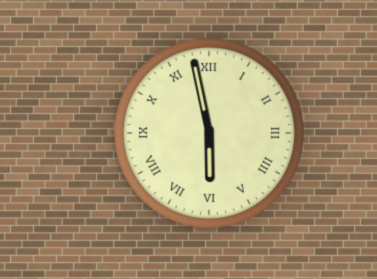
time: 5:58
